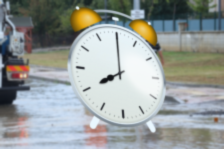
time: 8:00
